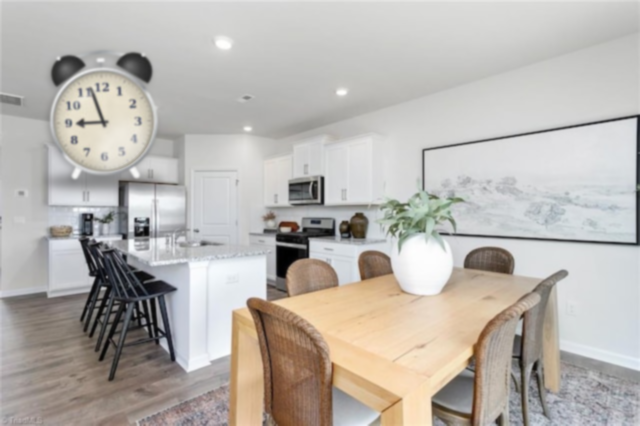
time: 8:57
